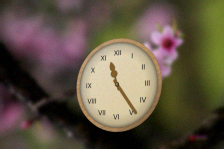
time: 11:24
